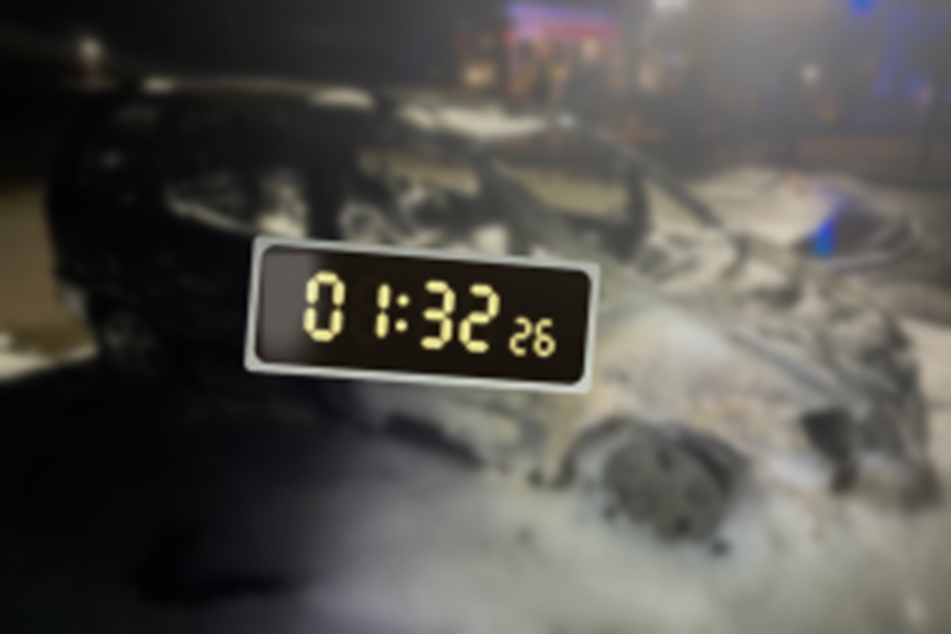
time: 1:32:26
